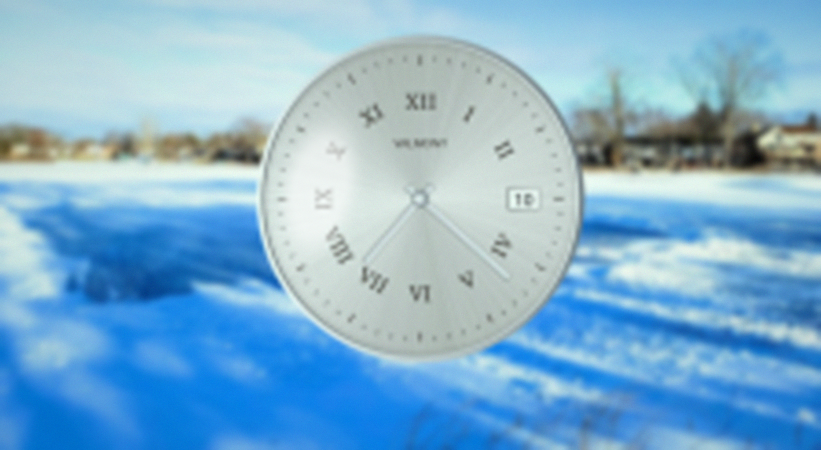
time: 7:22
